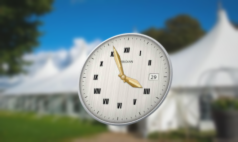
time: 3:56
